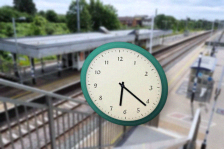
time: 6:22
